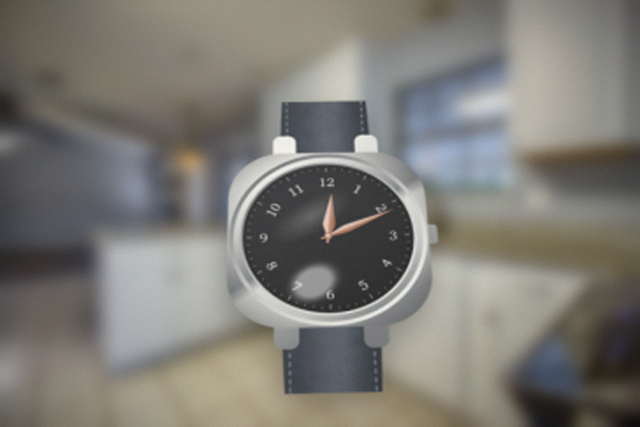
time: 12:11
